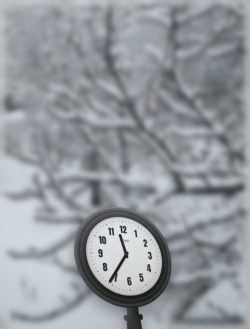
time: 11:36
